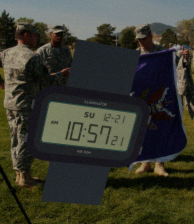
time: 10:57:21
